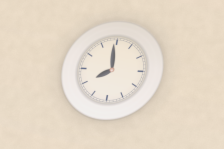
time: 7:59
